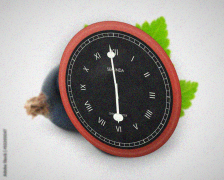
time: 5:59
